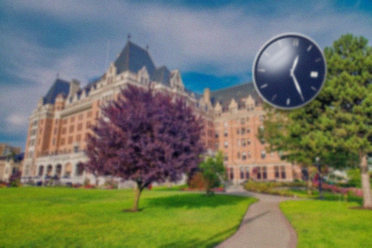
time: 12:25
